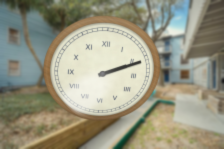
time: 2:11
